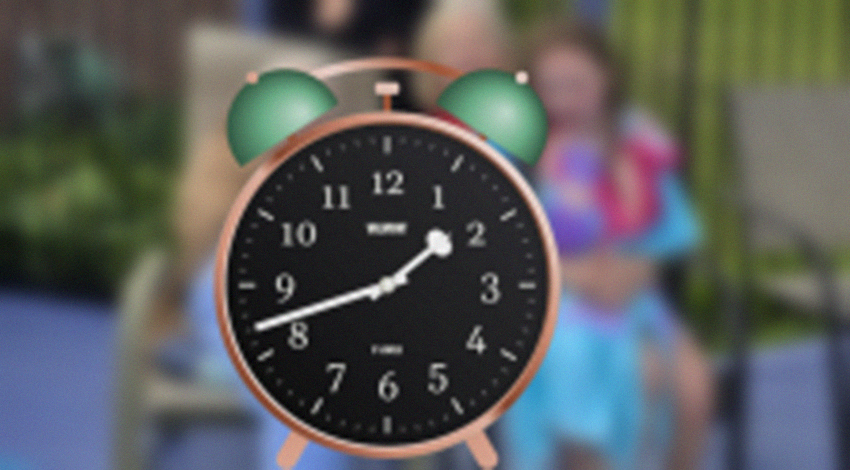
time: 1:42
